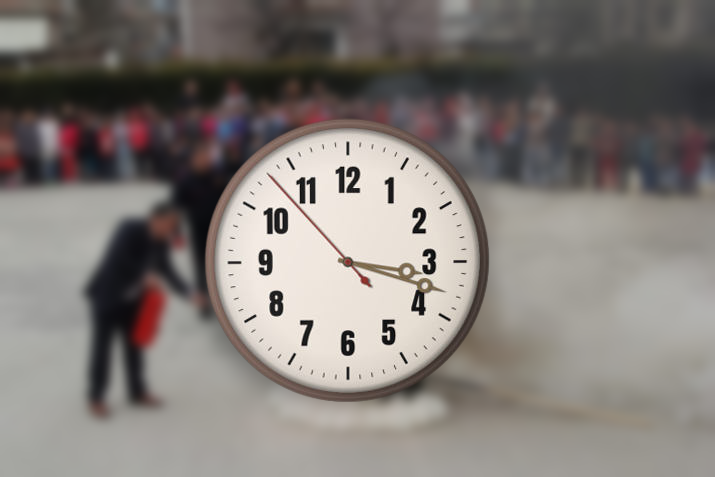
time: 3:17:53
